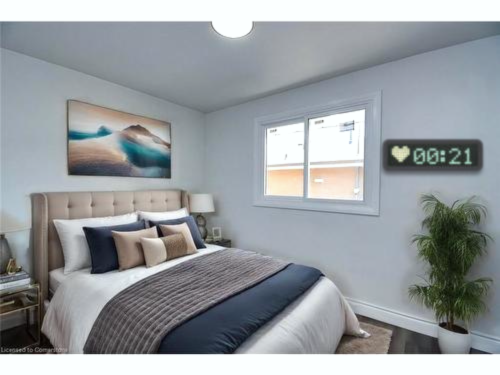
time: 0:21
